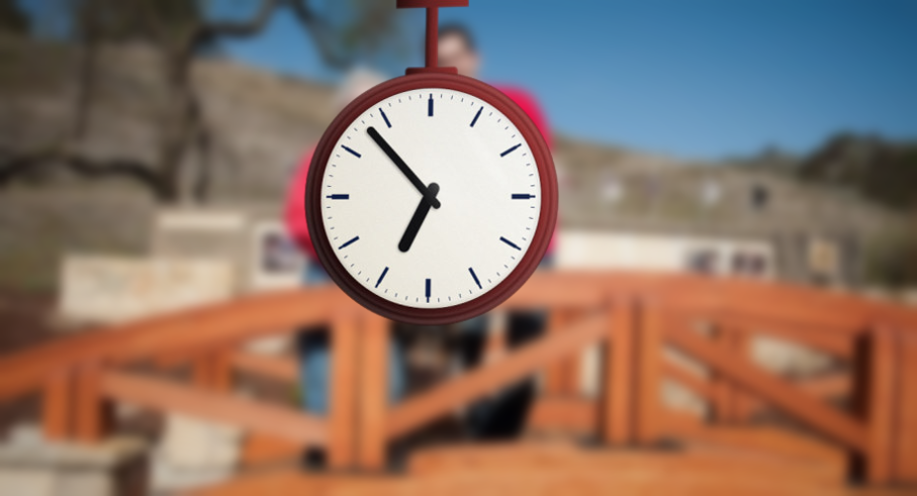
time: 6:53
